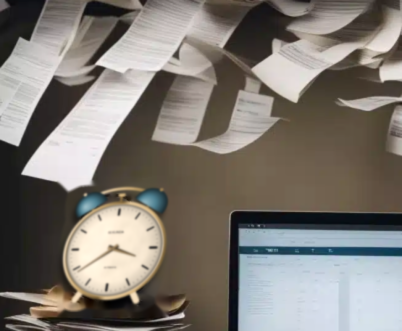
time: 3:39
